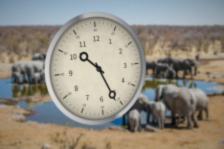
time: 10:26
